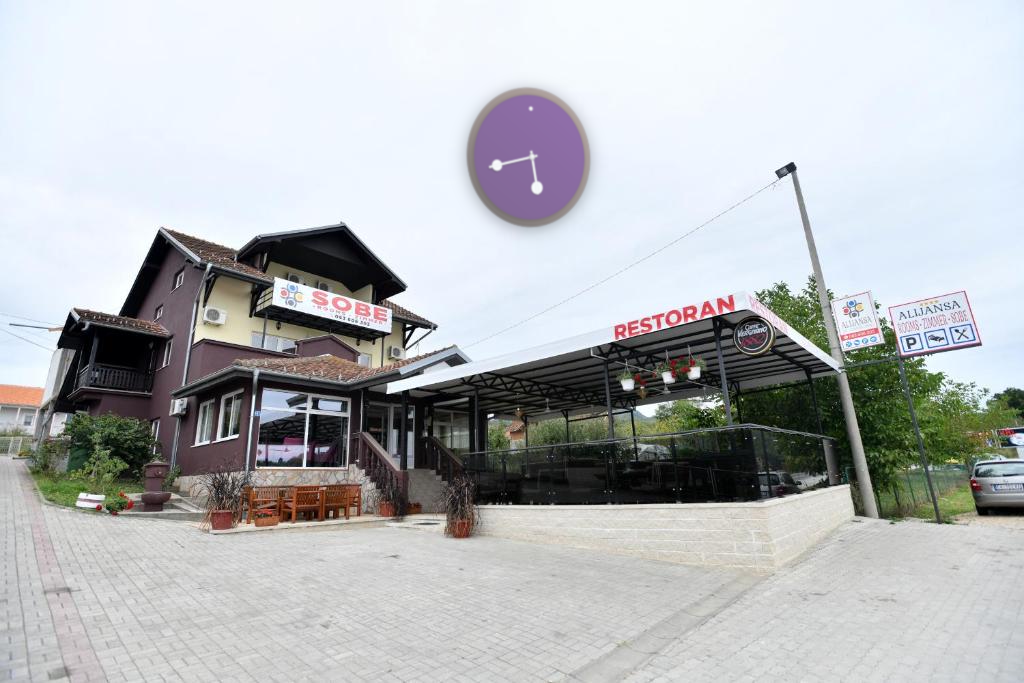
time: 5:43
